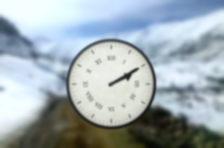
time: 2:10
